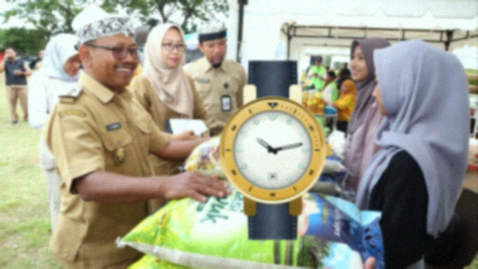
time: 10:13
